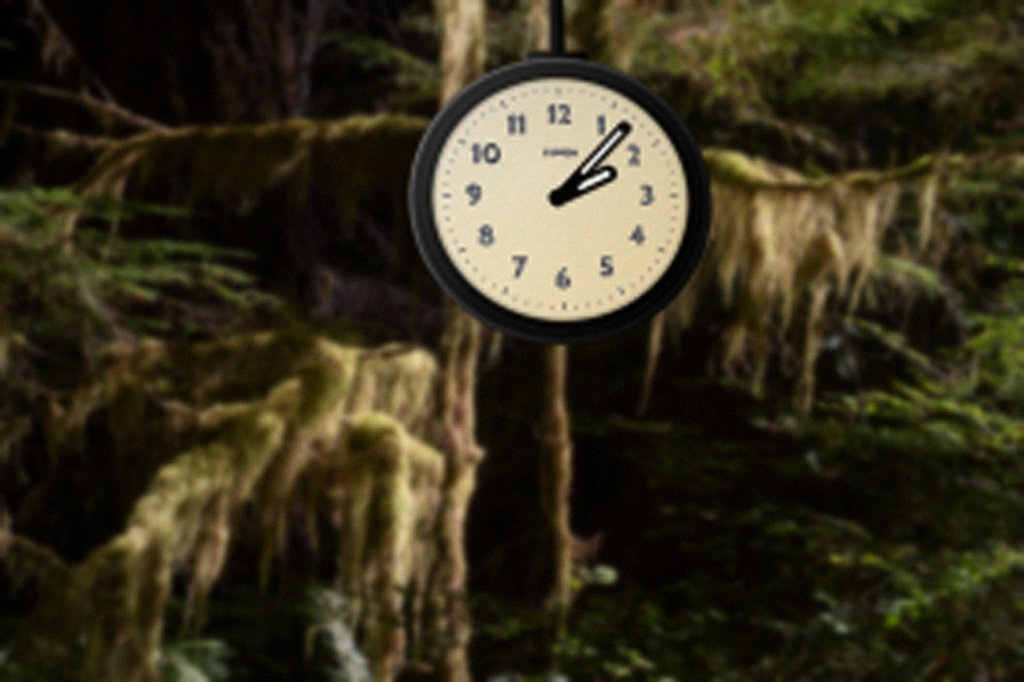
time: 2:07
